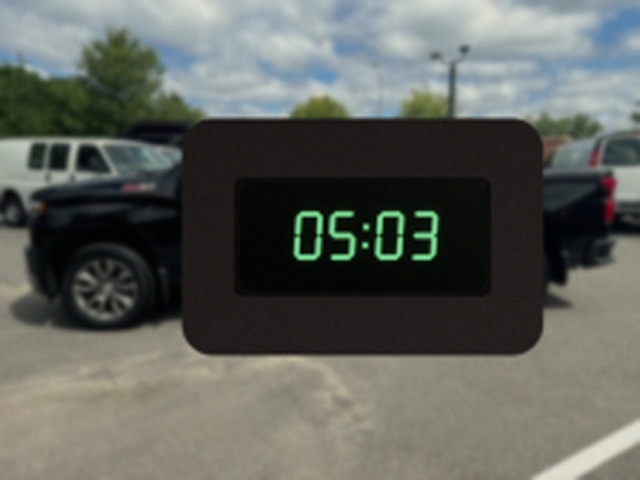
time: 5:03
